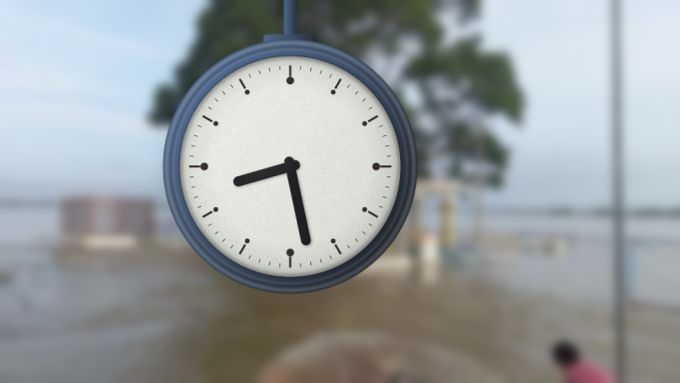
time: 8:28
